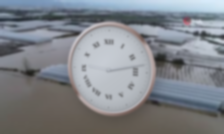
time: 9:13
